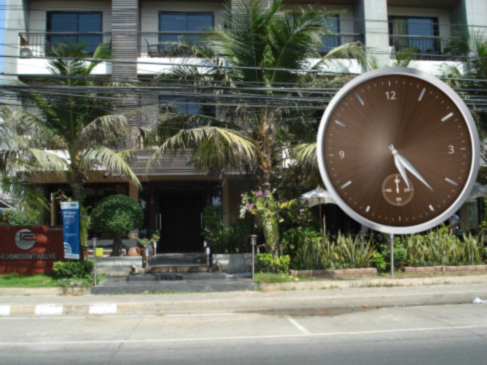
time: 5:23
